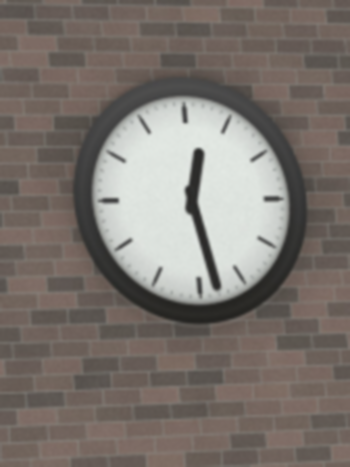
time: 12:28
